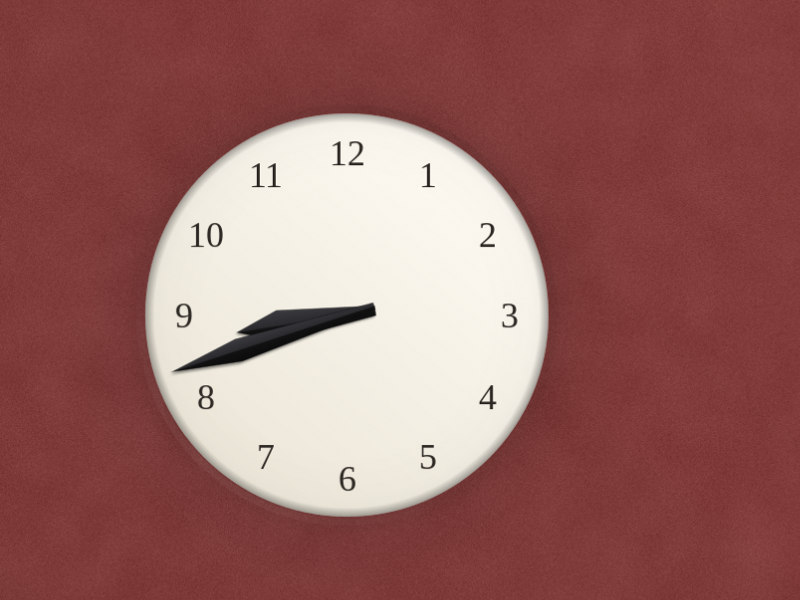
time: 8:42
